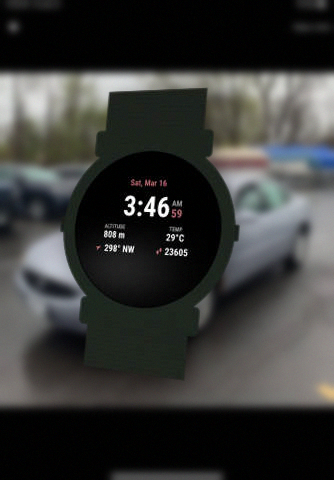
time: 3:46:59
